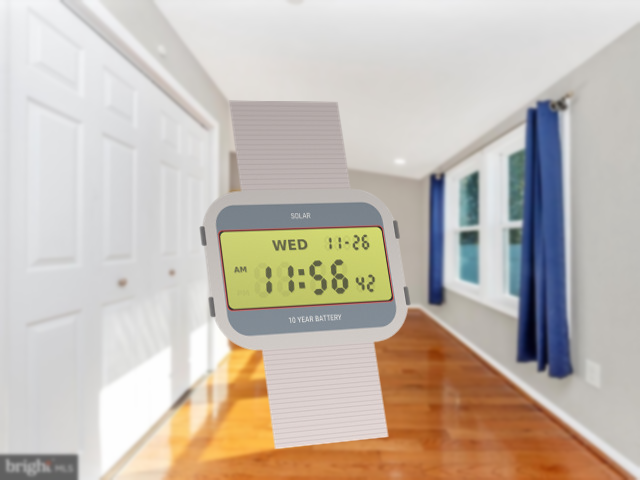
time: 11:56:42
